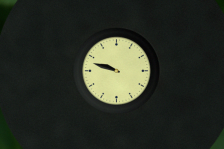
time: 9:48
